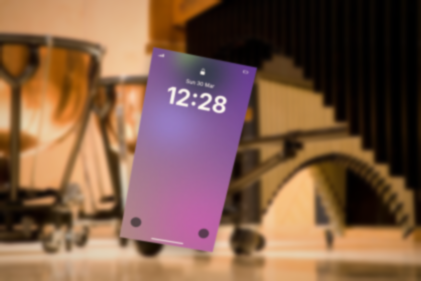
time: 12:28
